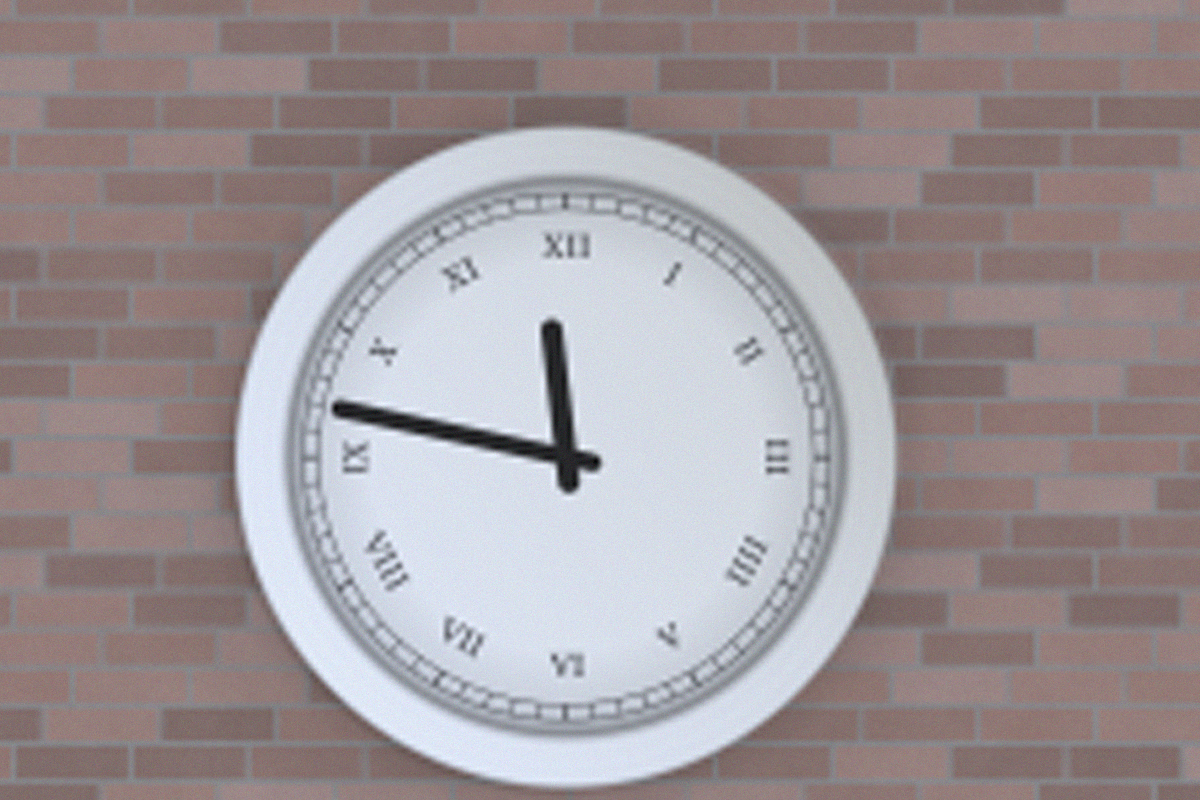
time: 11:47
